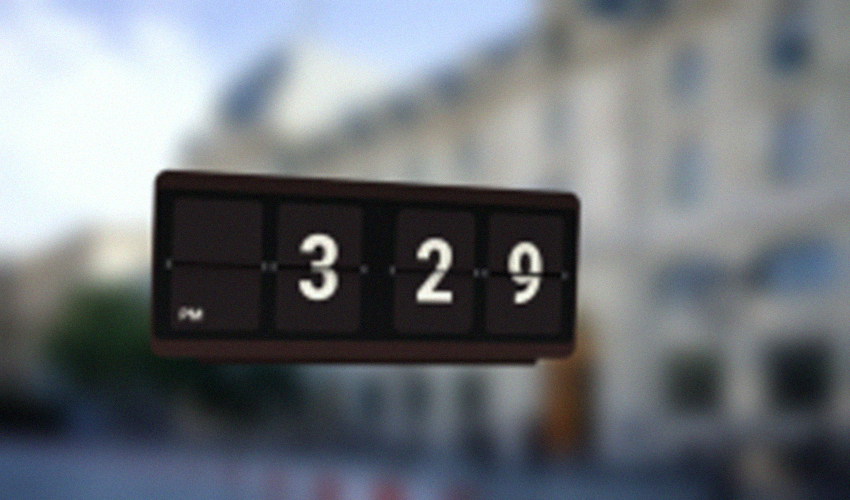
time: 3:29
